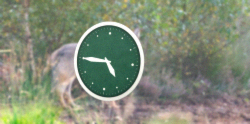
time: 4:45
